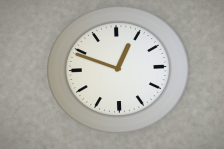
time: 12:49
